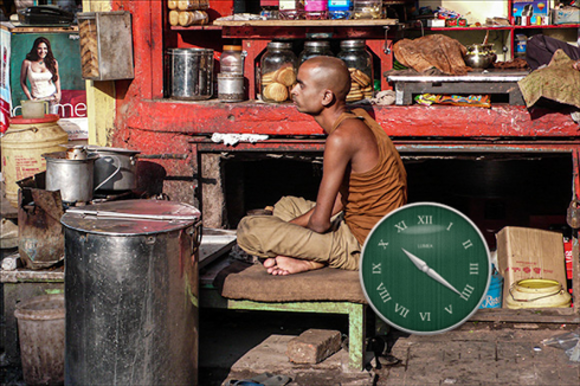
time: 10:21
